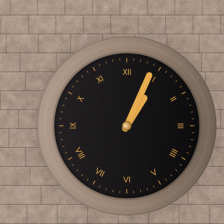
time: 1:04
